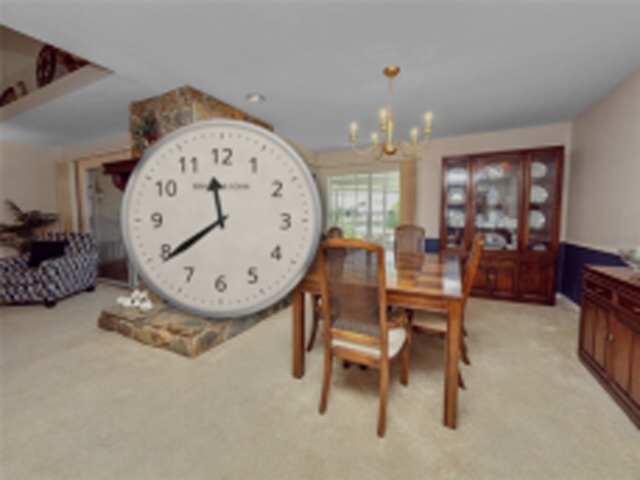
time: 11:39
